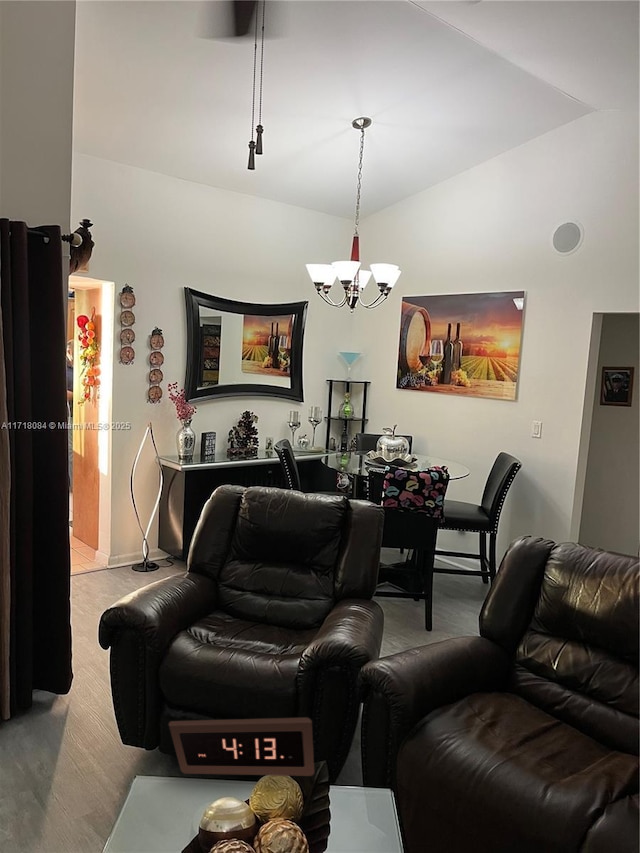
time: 4:13
